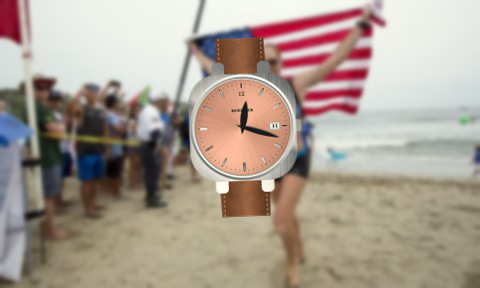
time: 12:18
